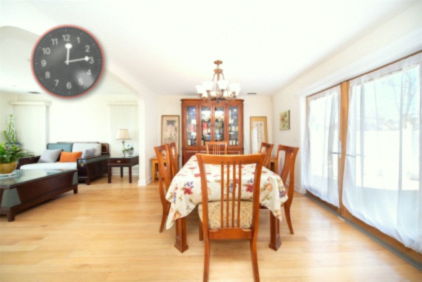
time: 12:14
